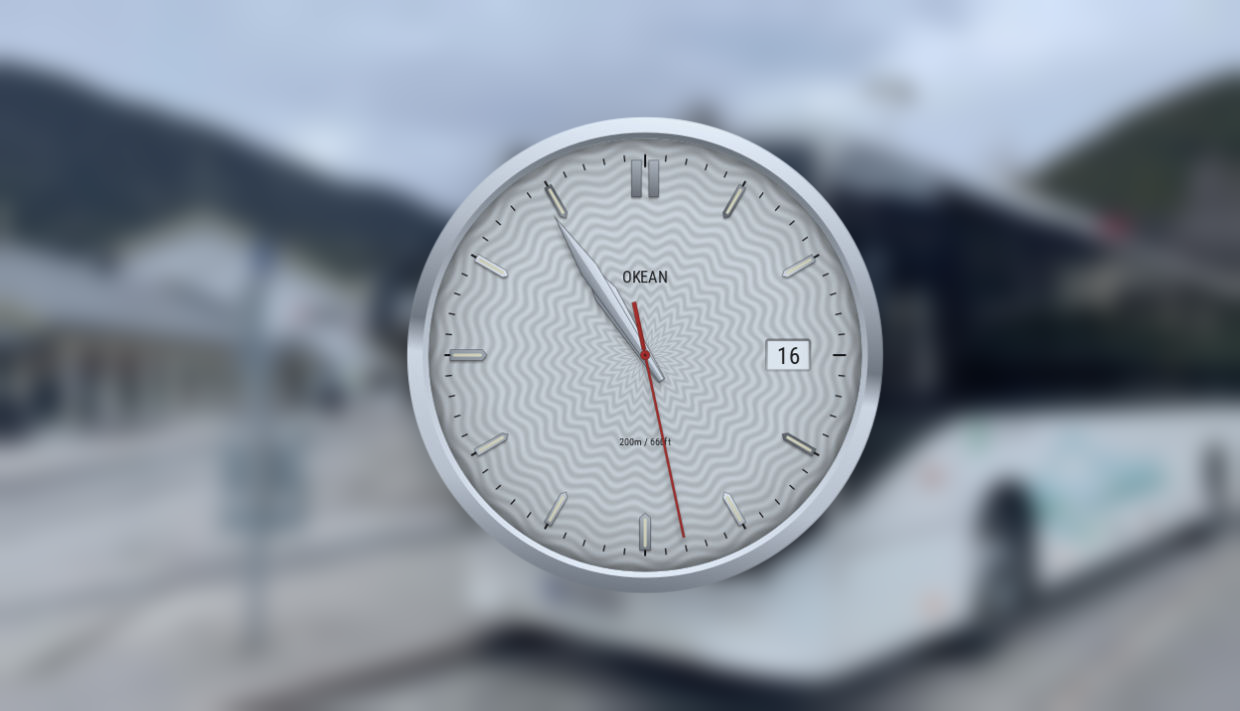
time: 10:54:28
